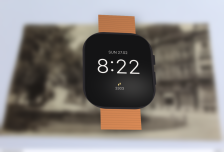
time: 8:22
